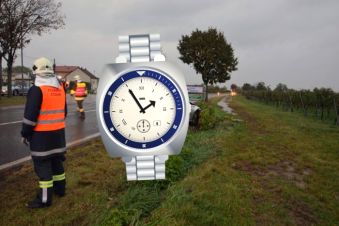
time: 1:55
